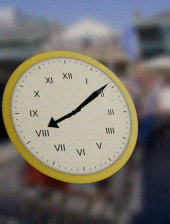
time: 8:09
